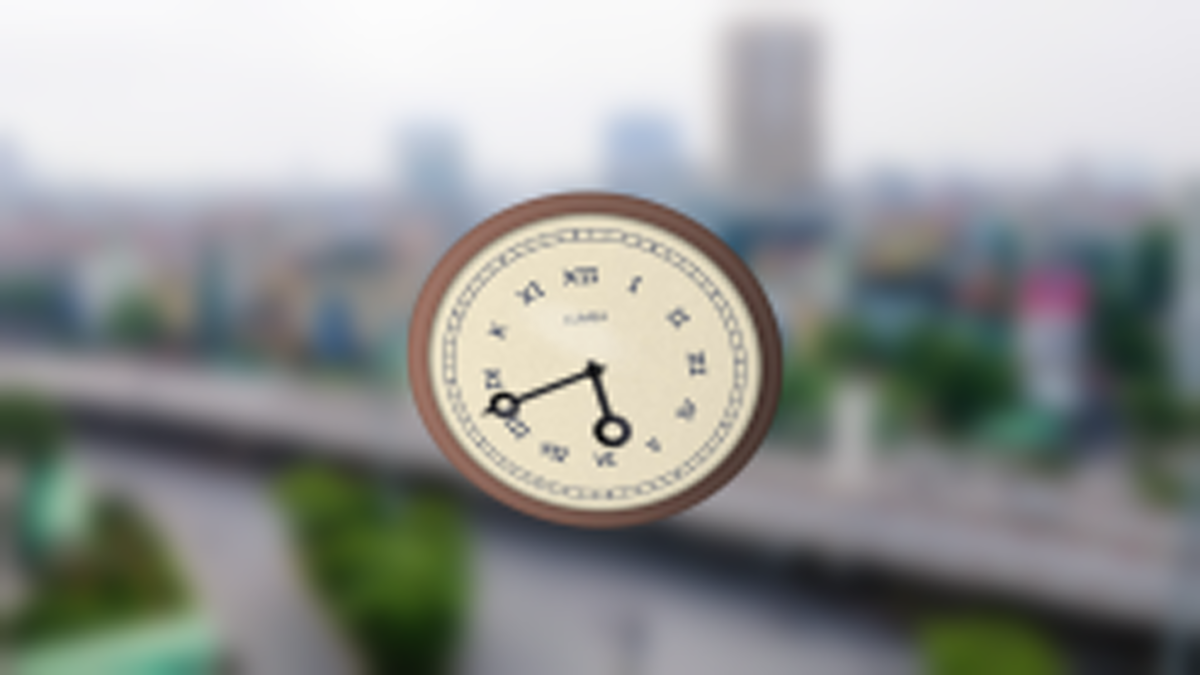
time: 5:42
